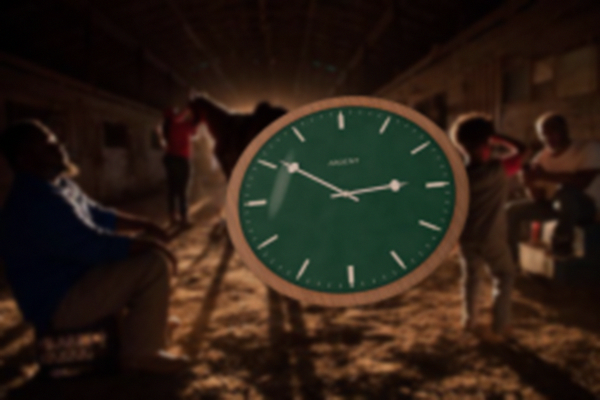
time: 2:51
